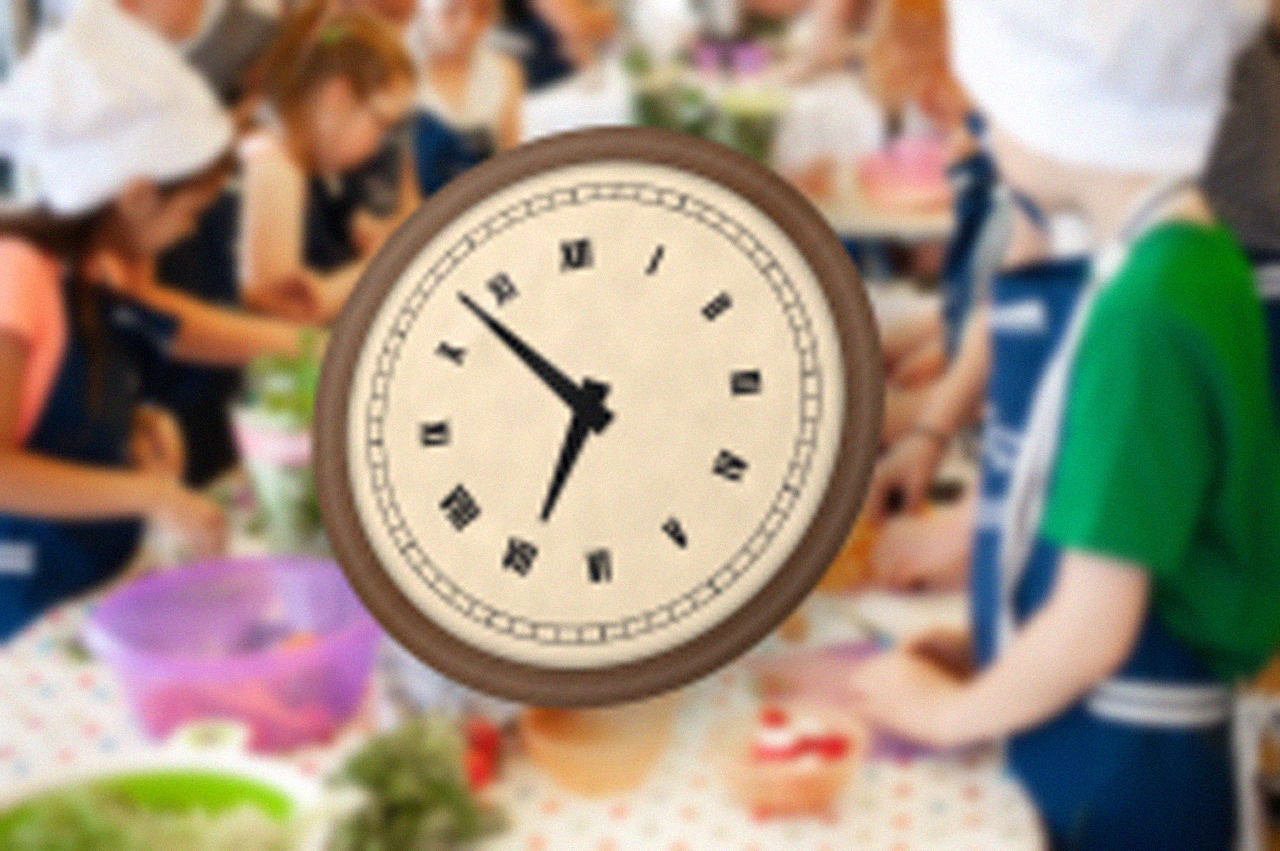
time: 6:53
